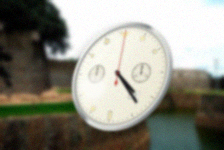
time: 4:23
